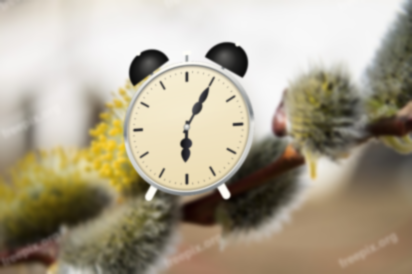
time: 6:05
